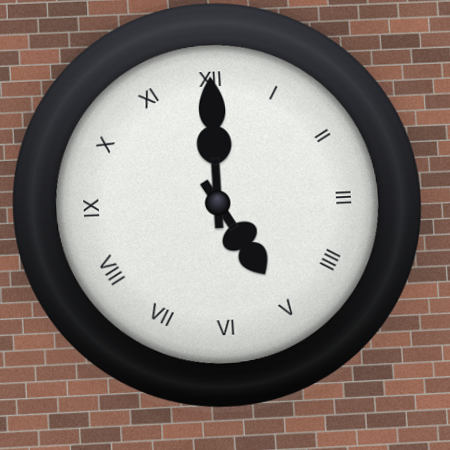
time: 5:00
